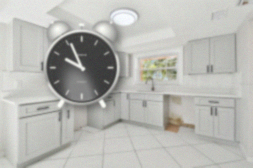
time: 9:56
